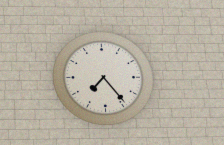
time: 7:24
